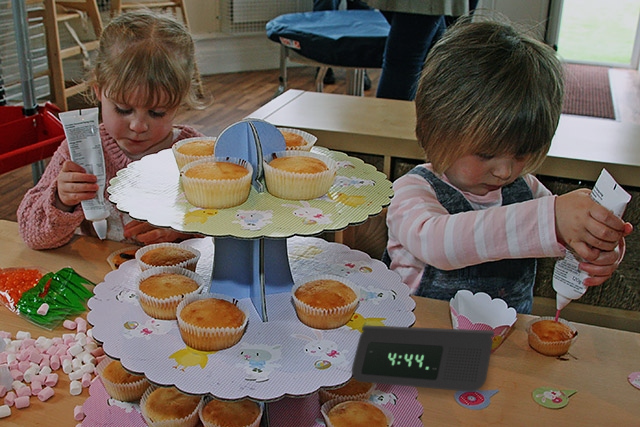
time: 4:44
